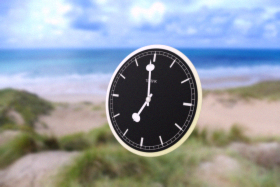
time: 6:59
